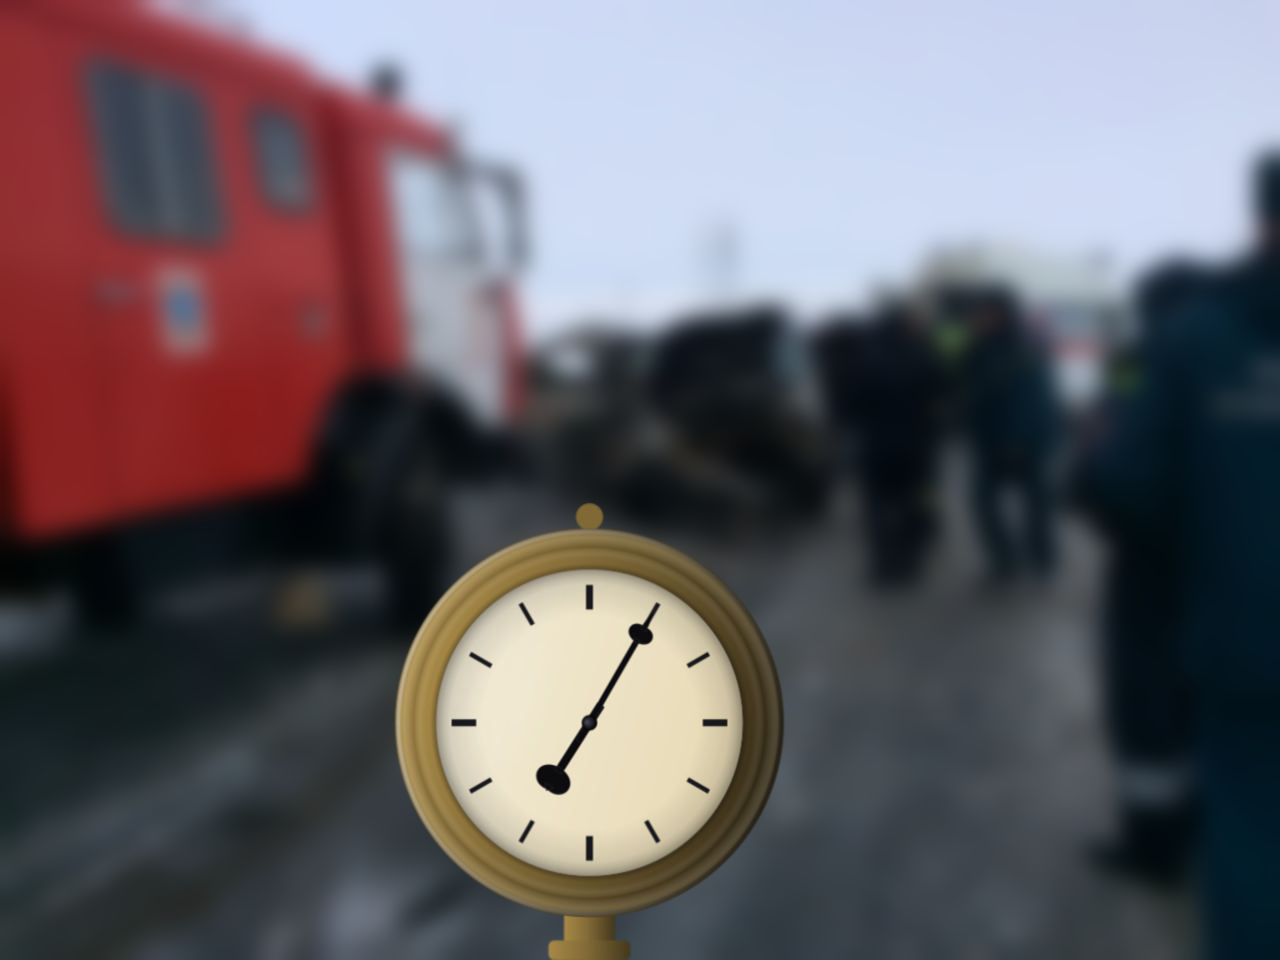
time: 7:05
